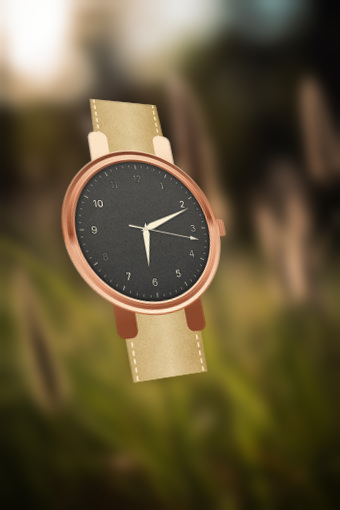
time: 6:11:17
